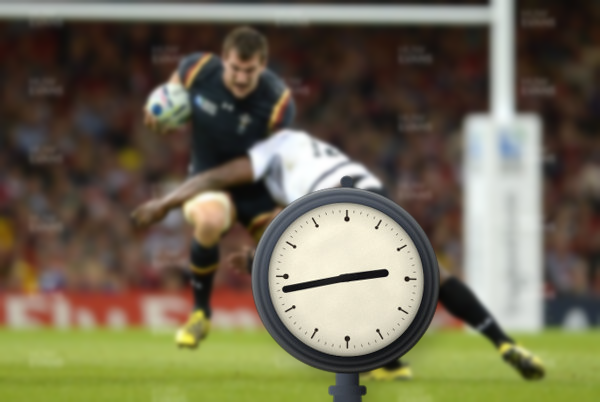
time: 2:43
